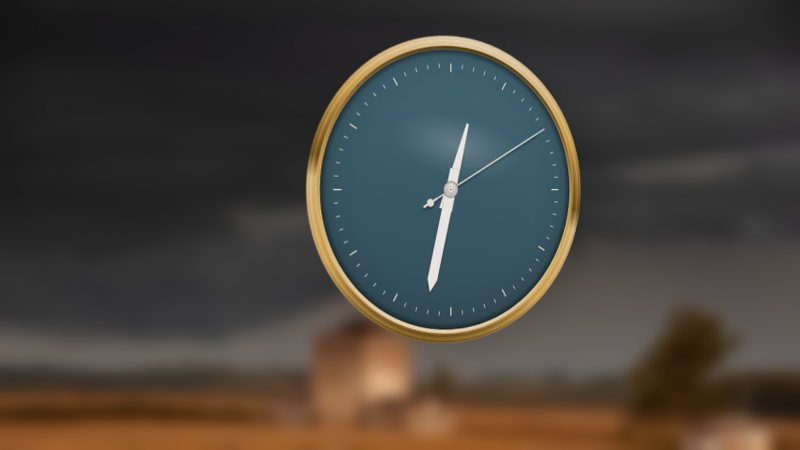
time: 12:32:10
